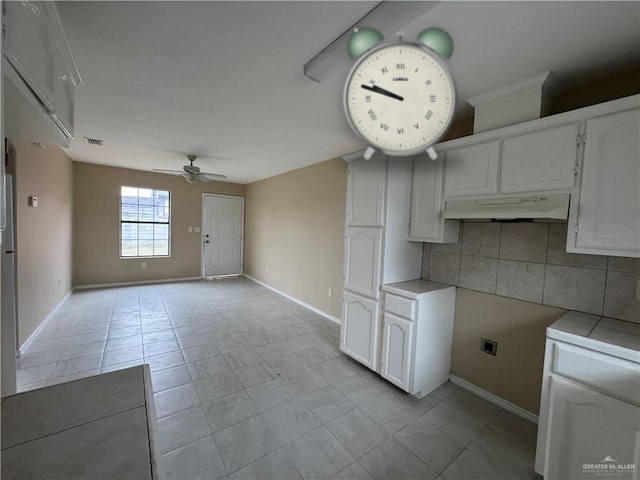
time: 9:48
